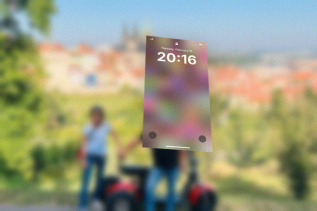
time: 20:16
